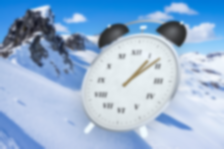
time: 1:08
